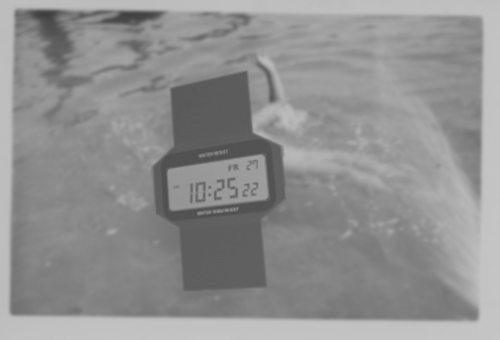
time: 10:25:22
